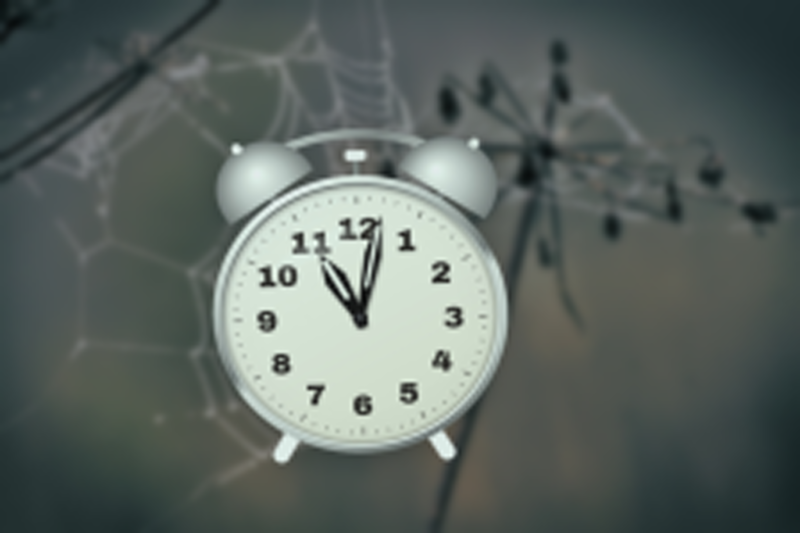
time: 11:02
